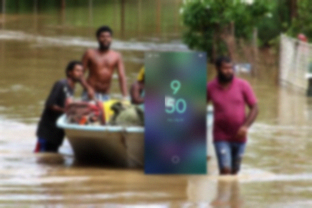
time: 9:50
